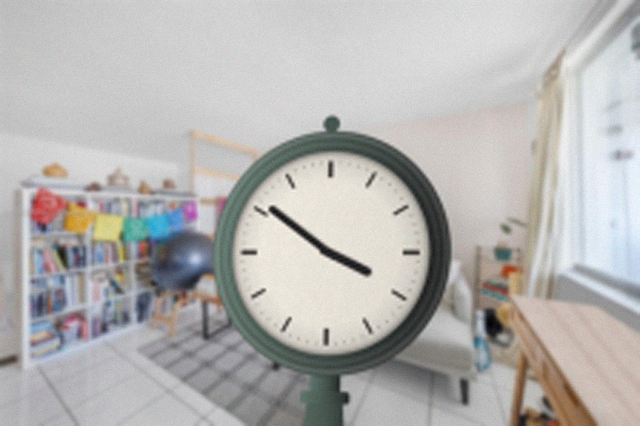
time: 3:51
